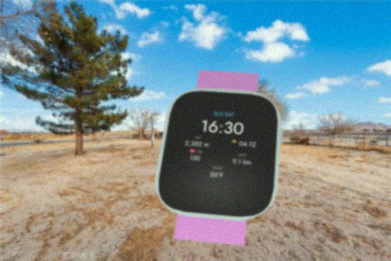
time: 16:30
